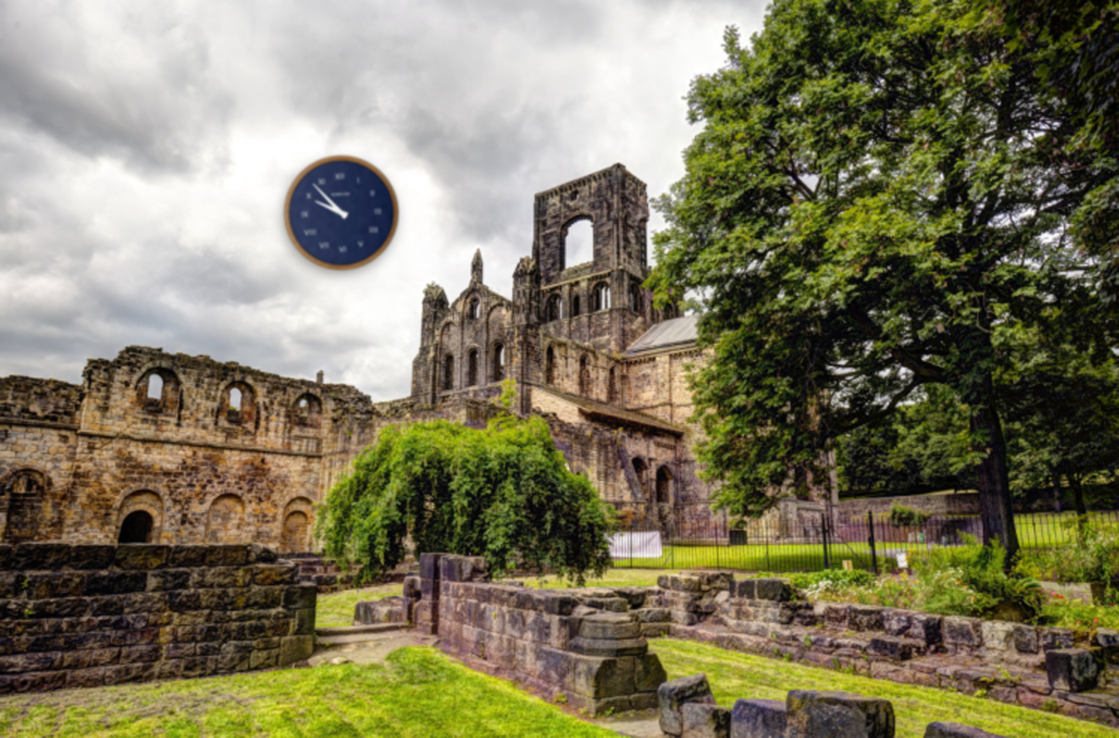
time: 9:53
